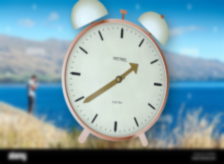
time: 1:39
